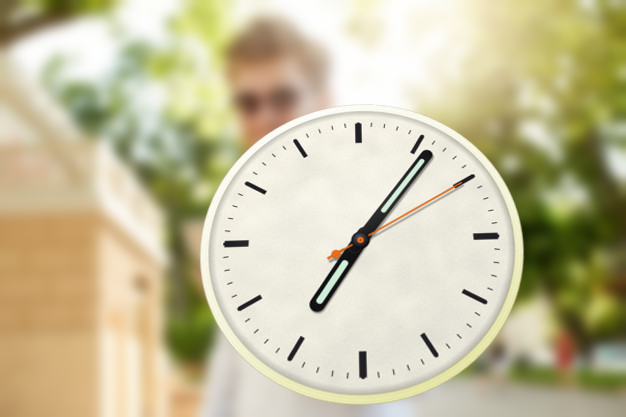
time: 7:06:10
